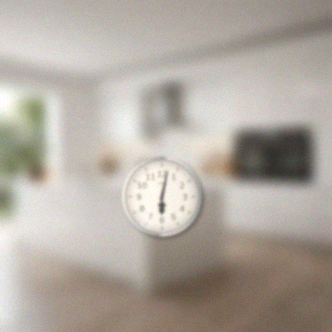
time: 6:02
